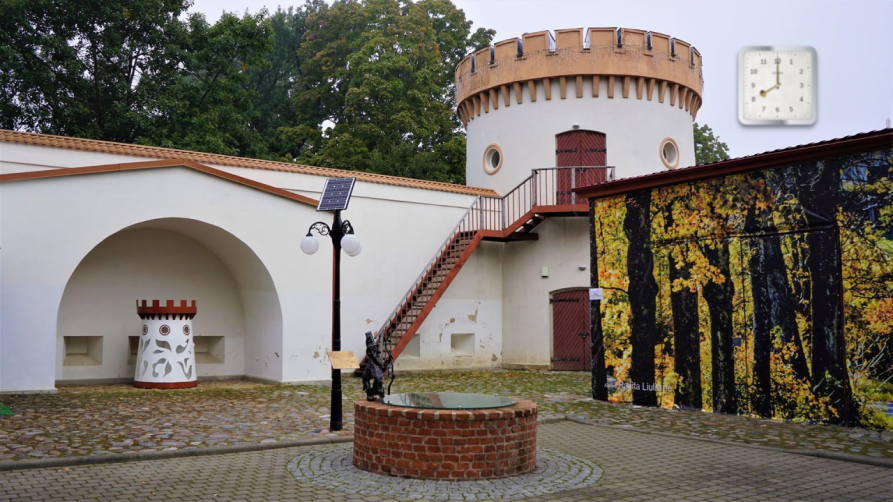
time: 8:00
